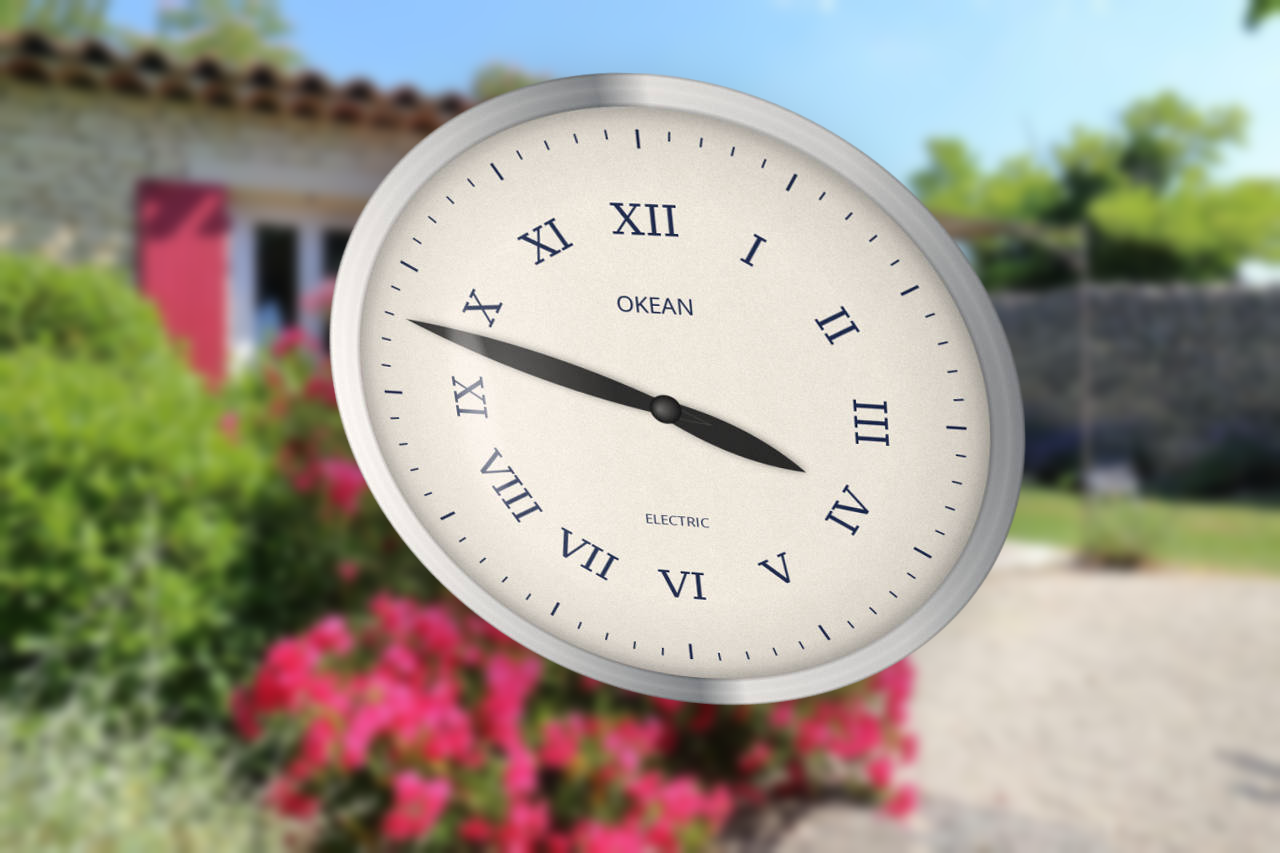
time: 3:48
